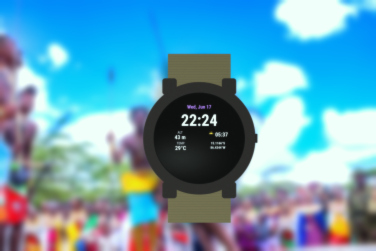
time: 22:24
